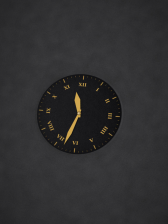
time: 11:33
